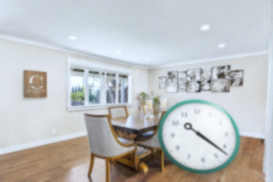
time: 10:22
